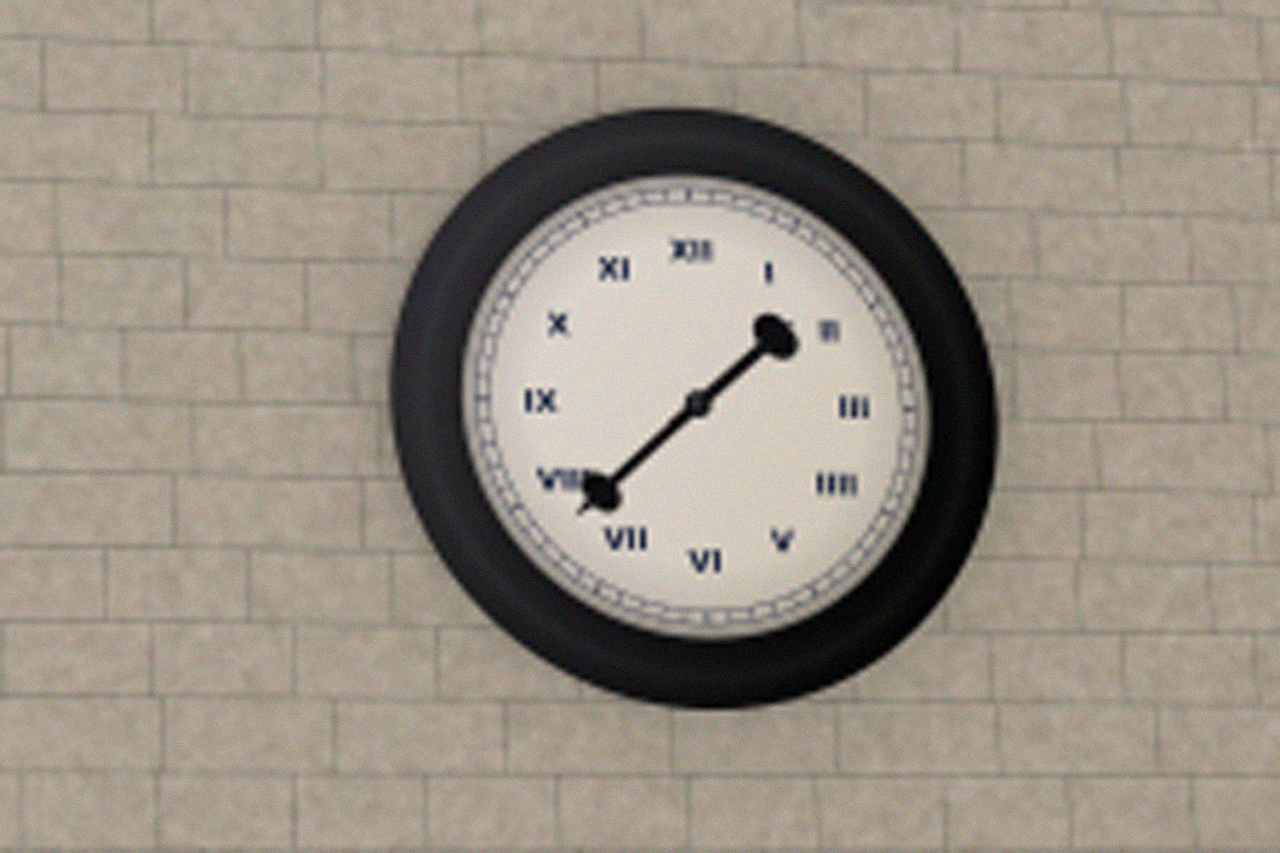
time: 1:38
